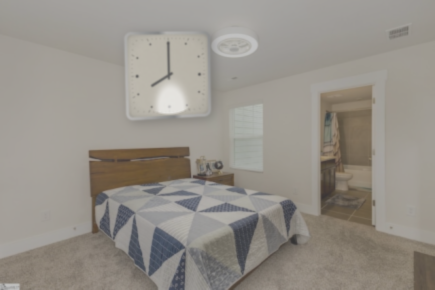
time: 8:00
